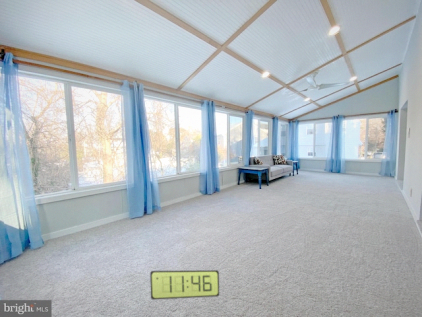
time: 11:46
